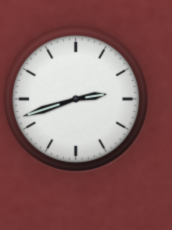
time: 2:42
